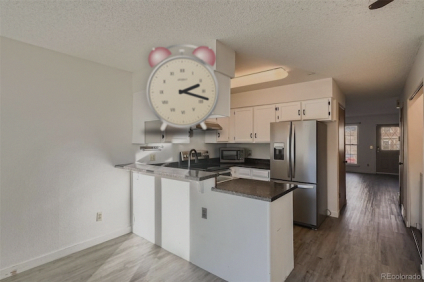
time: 2:18
